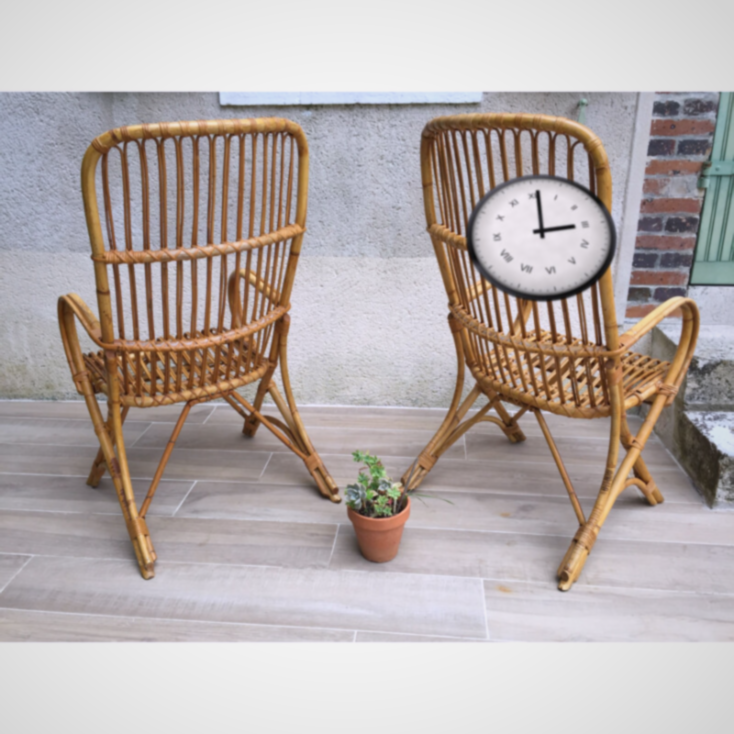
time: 3:01
